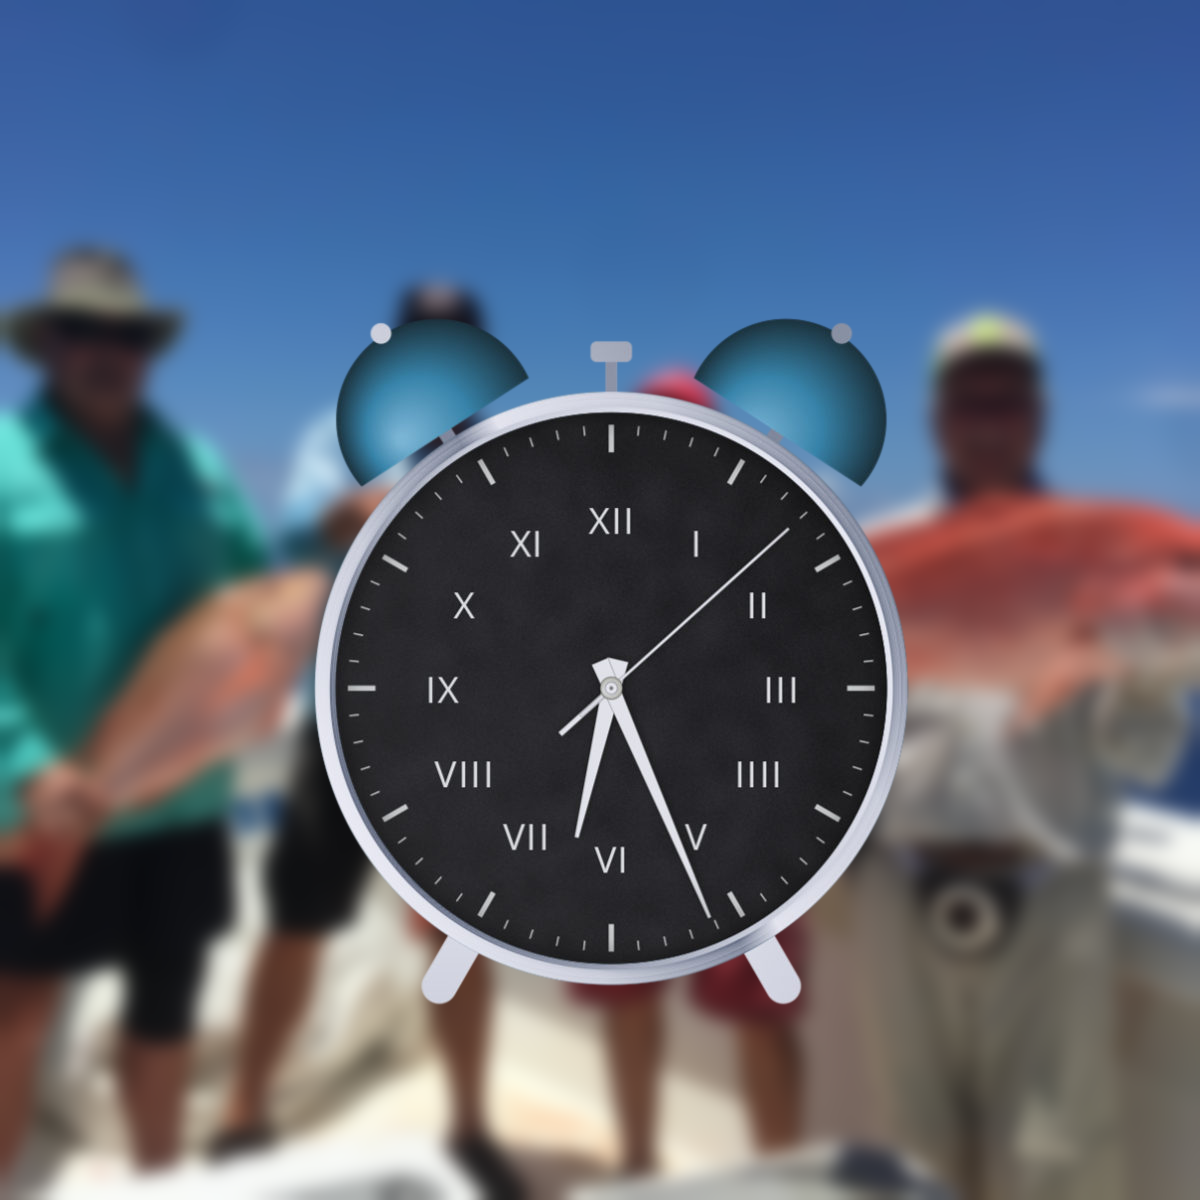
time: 6:26:08
